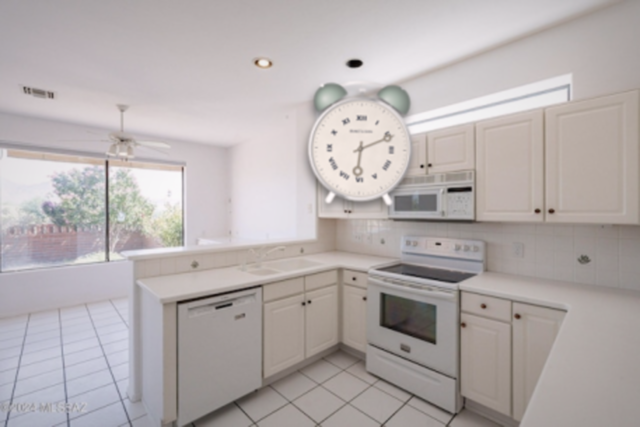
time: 6:11
